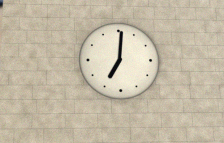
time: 7:01
